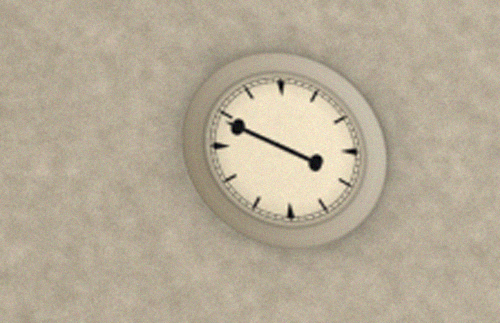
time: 3:49
